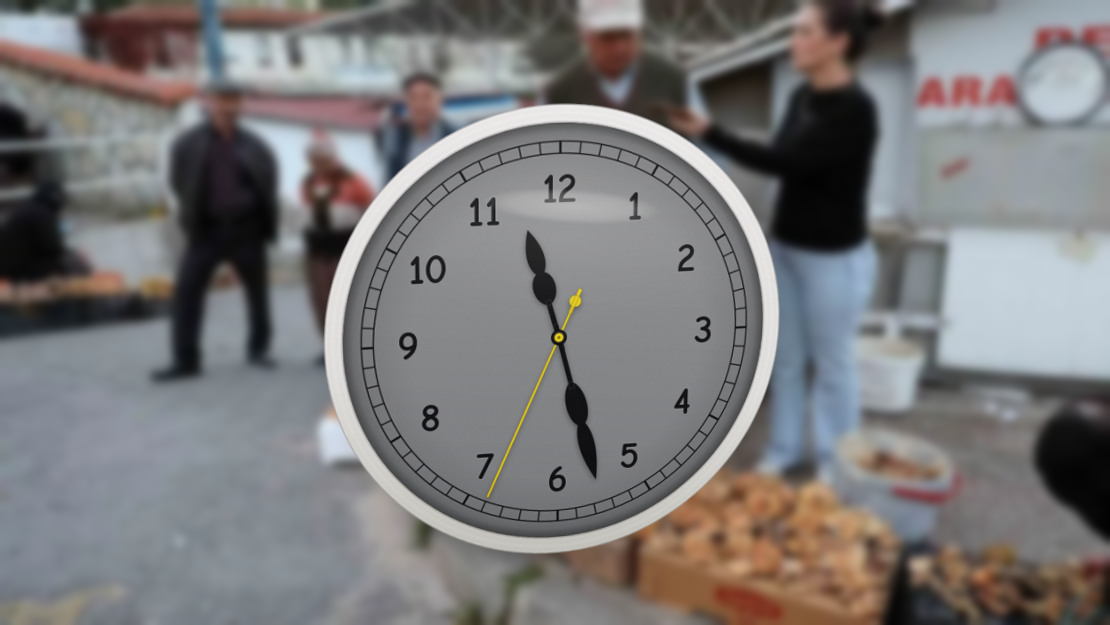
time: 11:27:34
